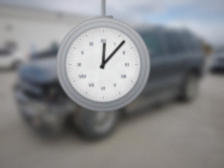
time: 12:07
